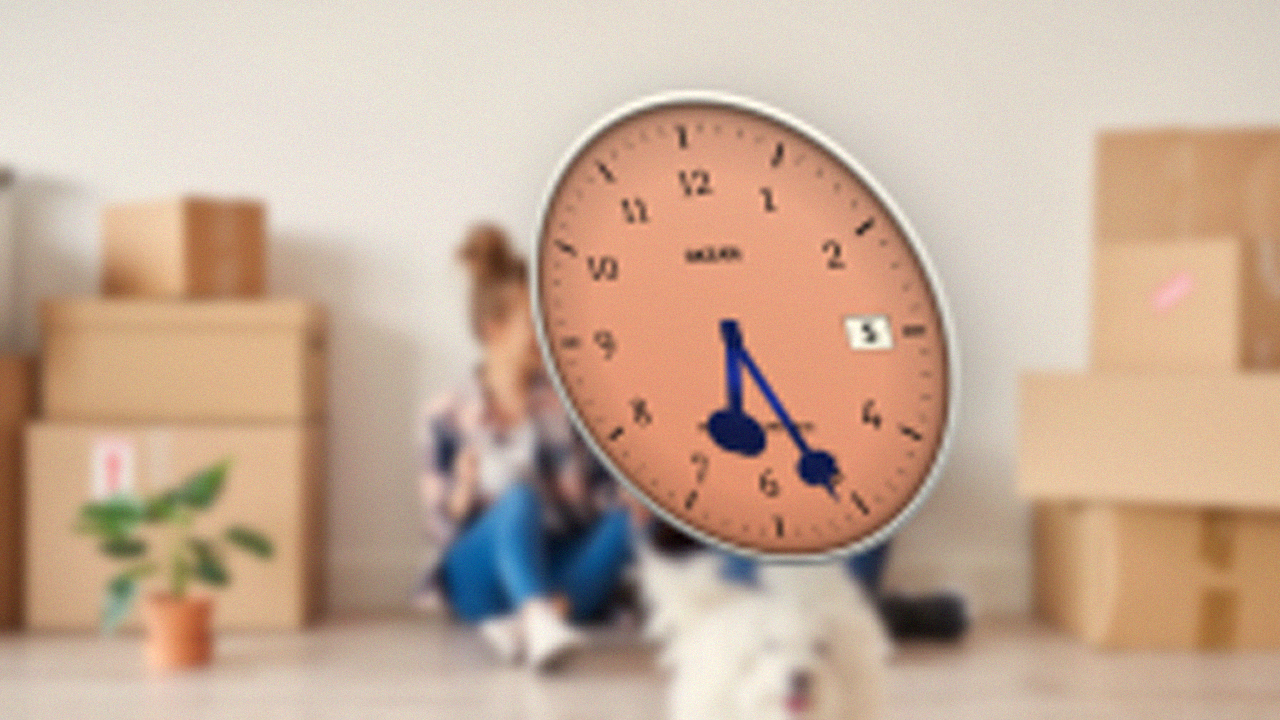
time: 6:26
